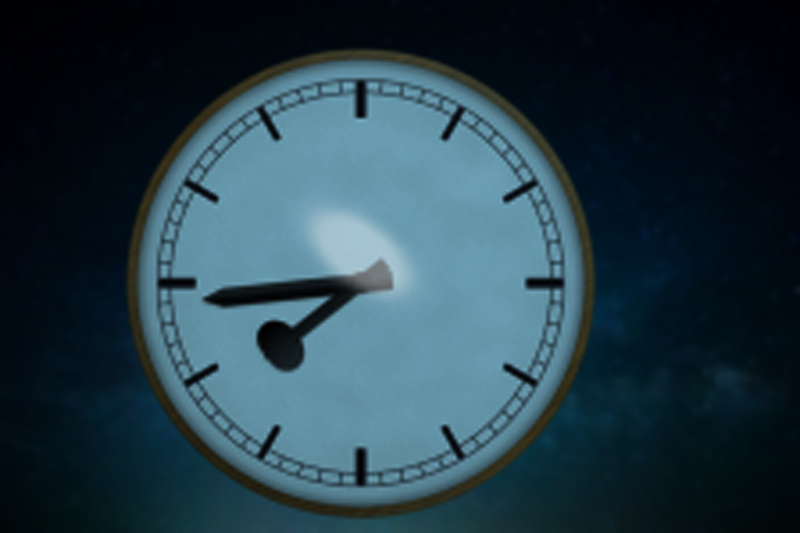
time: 7:44
